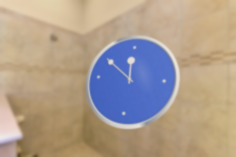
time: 11:51
